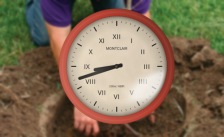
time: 8:42
